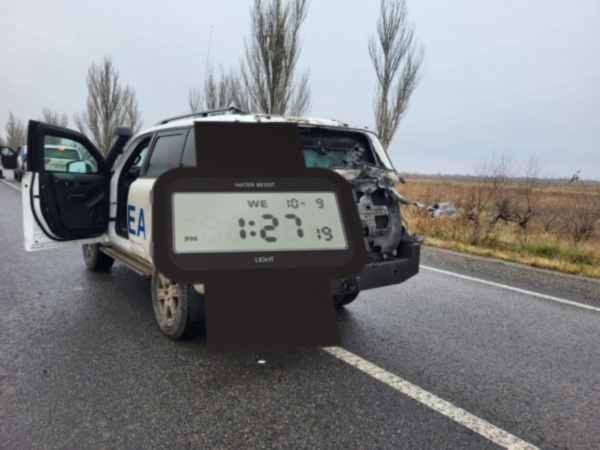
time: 1:27:19
